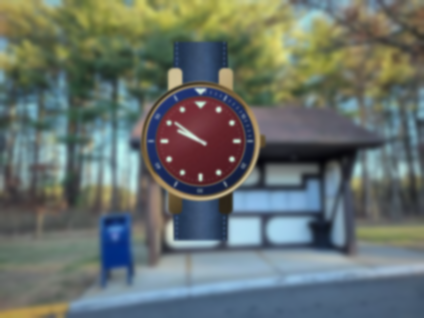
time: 9:51
